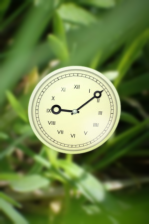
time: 9:08
